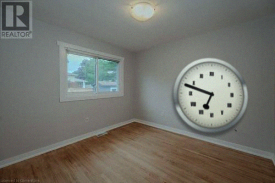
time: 6:48
